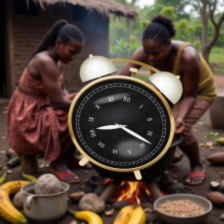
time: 8:18
